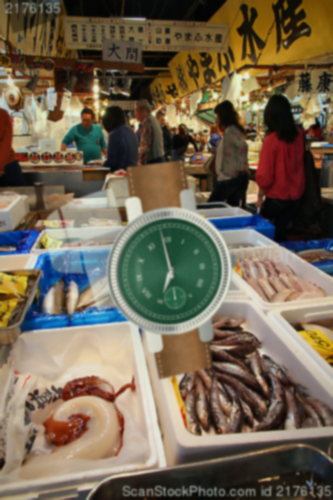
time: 6:59
